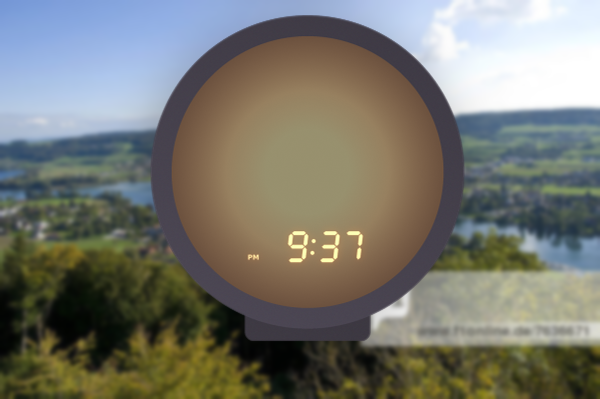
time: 9:37
